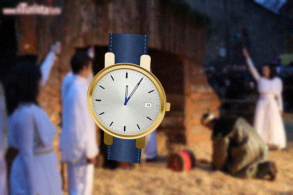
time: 12:05
